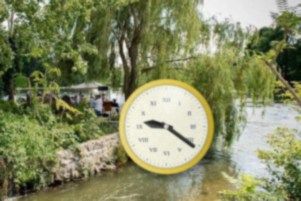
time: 9:21
